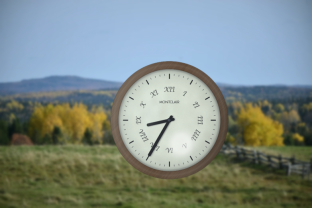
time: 8:35
